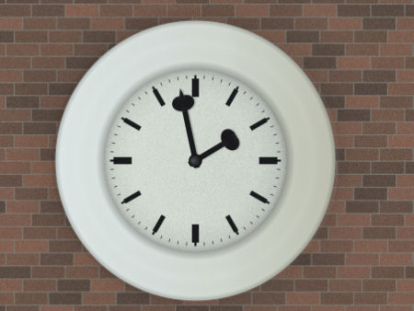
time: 1:58
